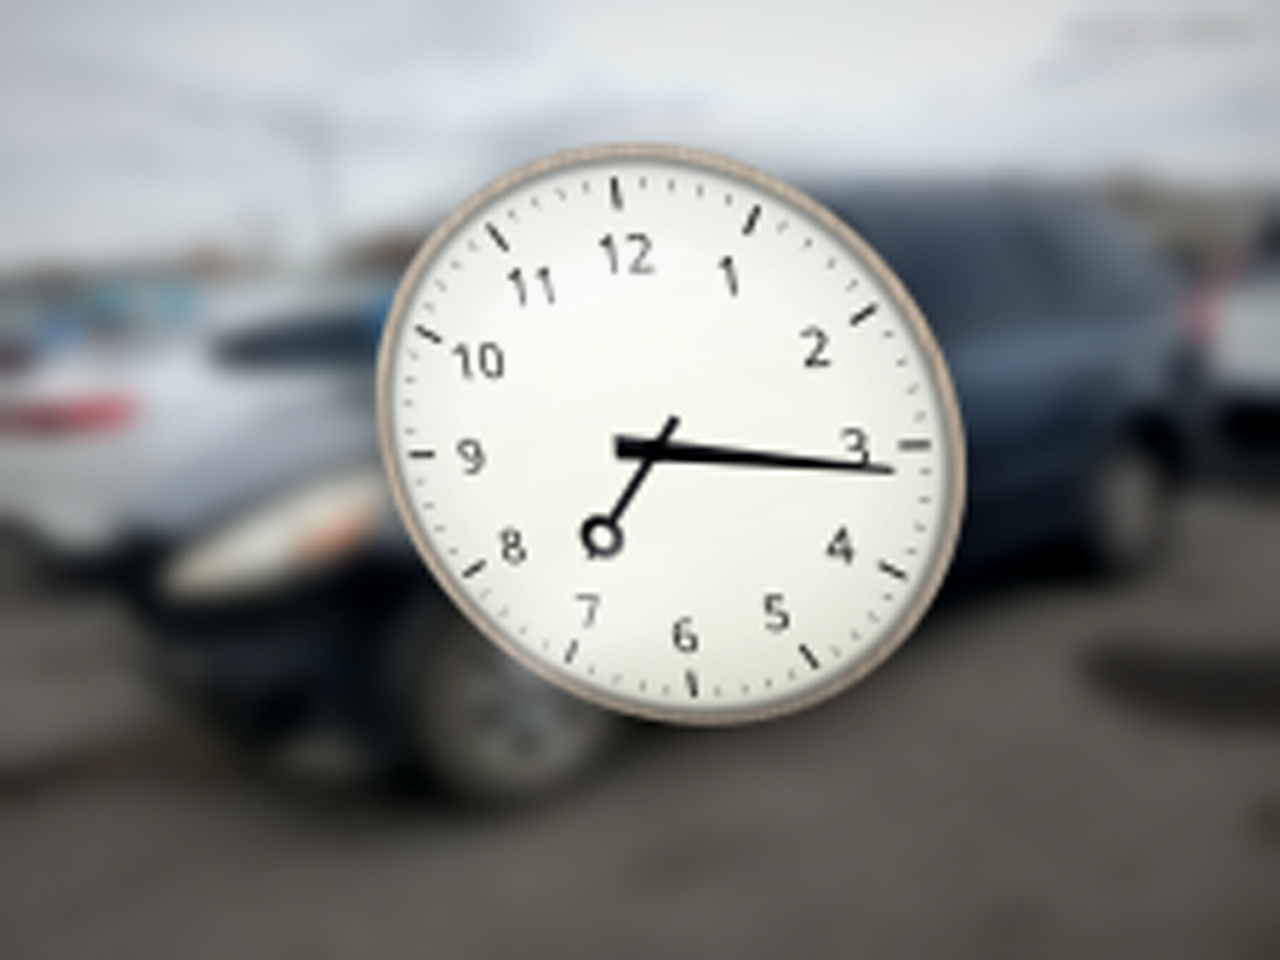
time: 7:16
